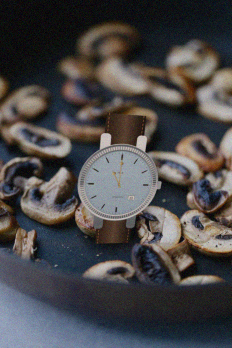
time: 11:00
